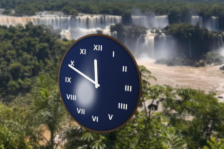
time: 11:49
